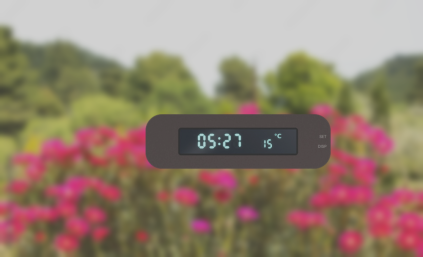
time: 5:27
